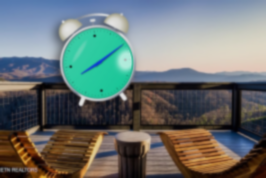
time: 8:10
